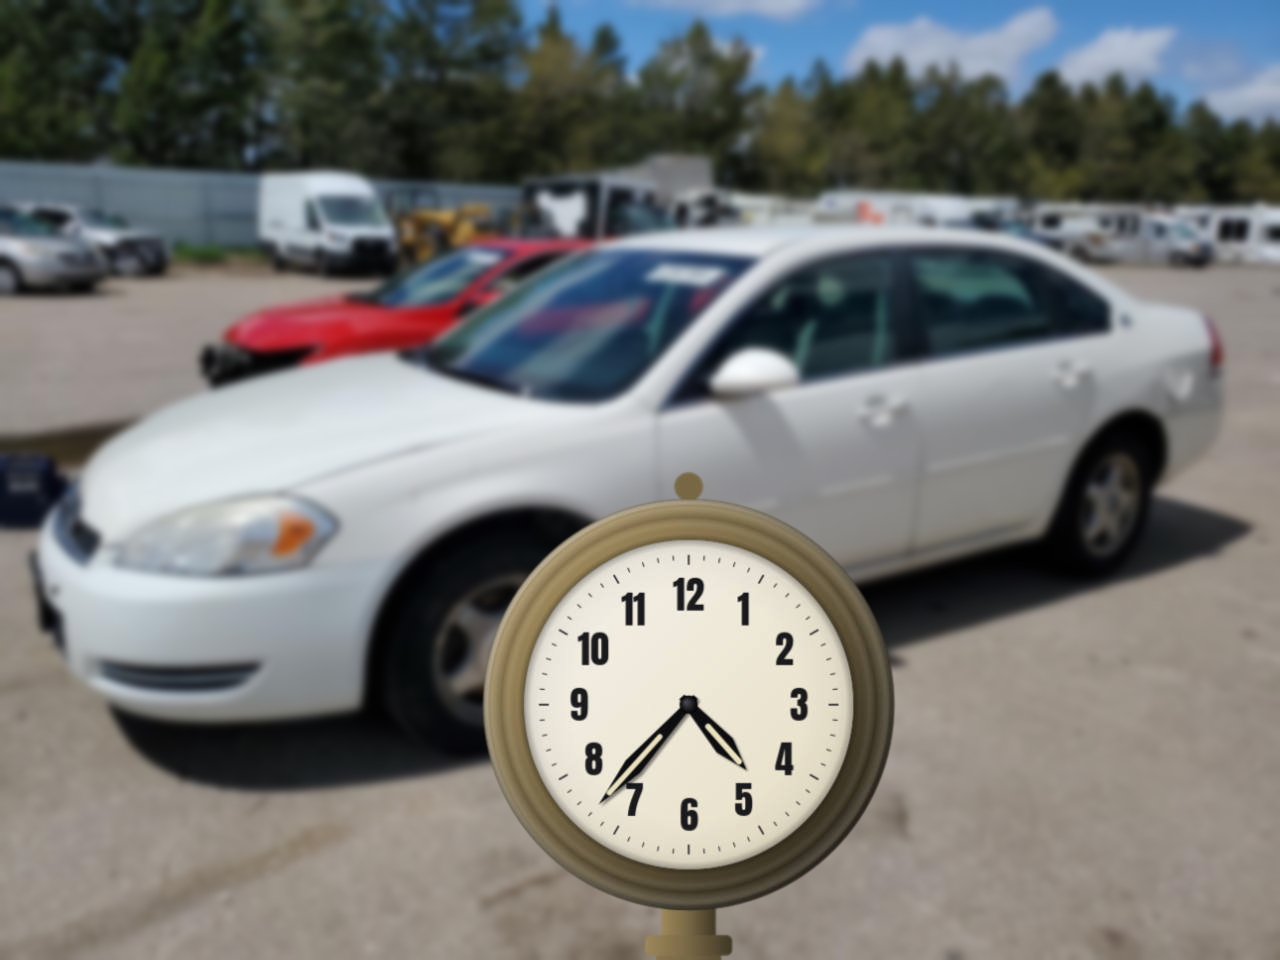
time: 4:37
